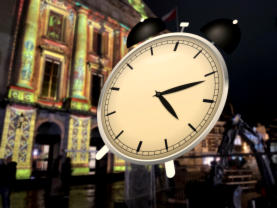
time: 4:11
